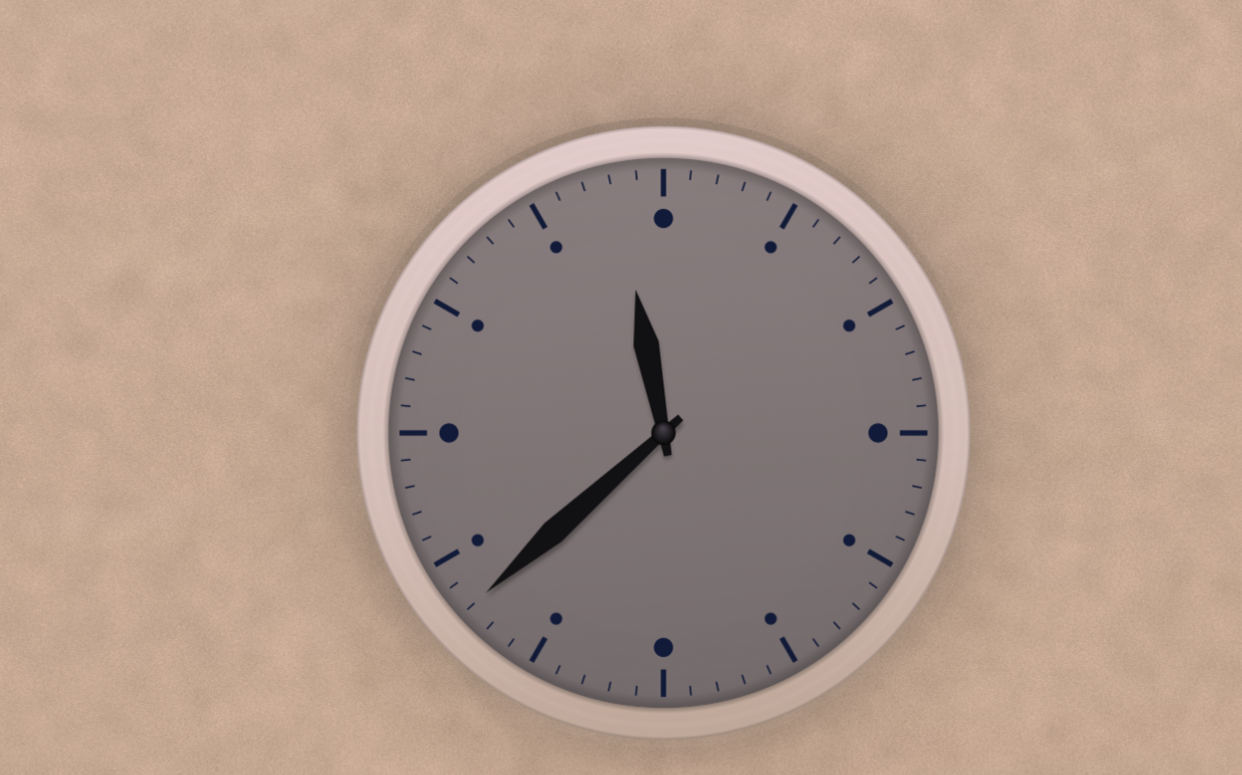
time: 11:38
